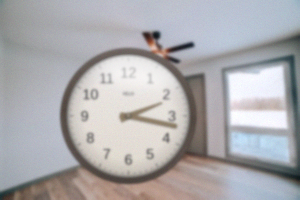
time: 2:17
